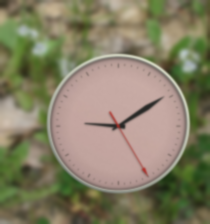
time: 9:09:25
